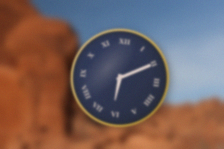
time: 6:10
